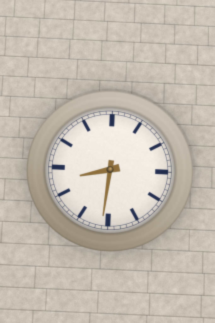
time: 8:31
